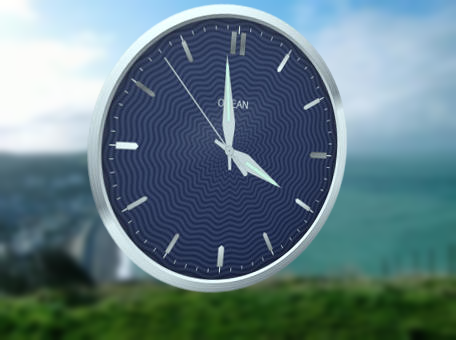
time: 3:58:53
